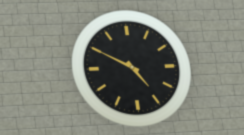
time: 4:50
